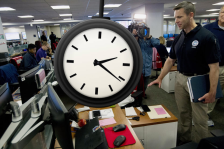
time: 2:21
